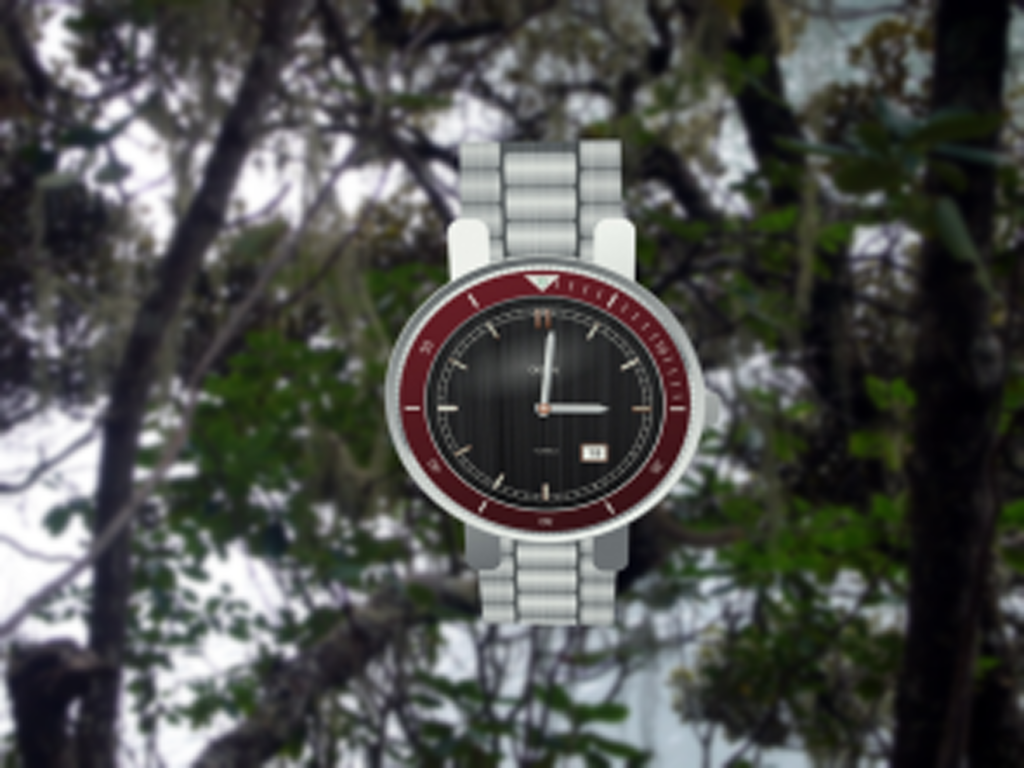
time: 3:01
